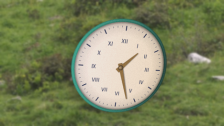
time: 1:27
